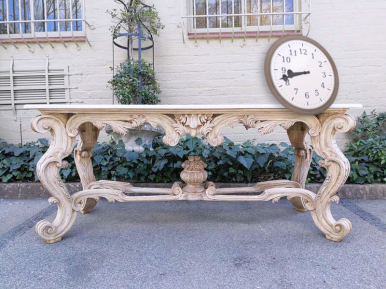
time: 8:42
